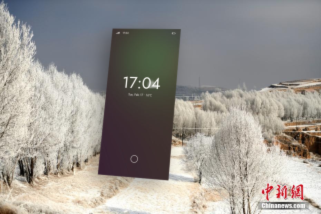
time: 17:04
